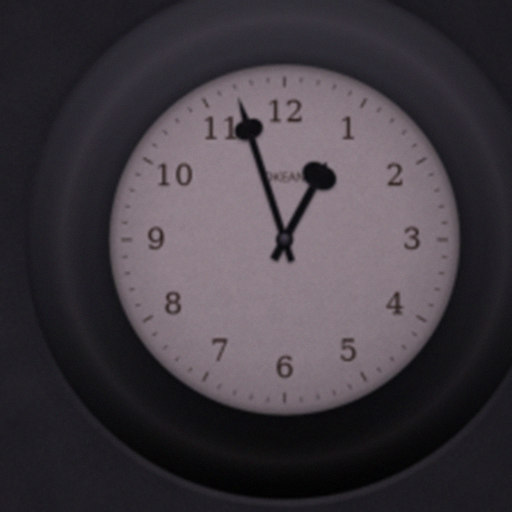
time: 12:57
